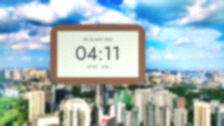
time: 4:11
